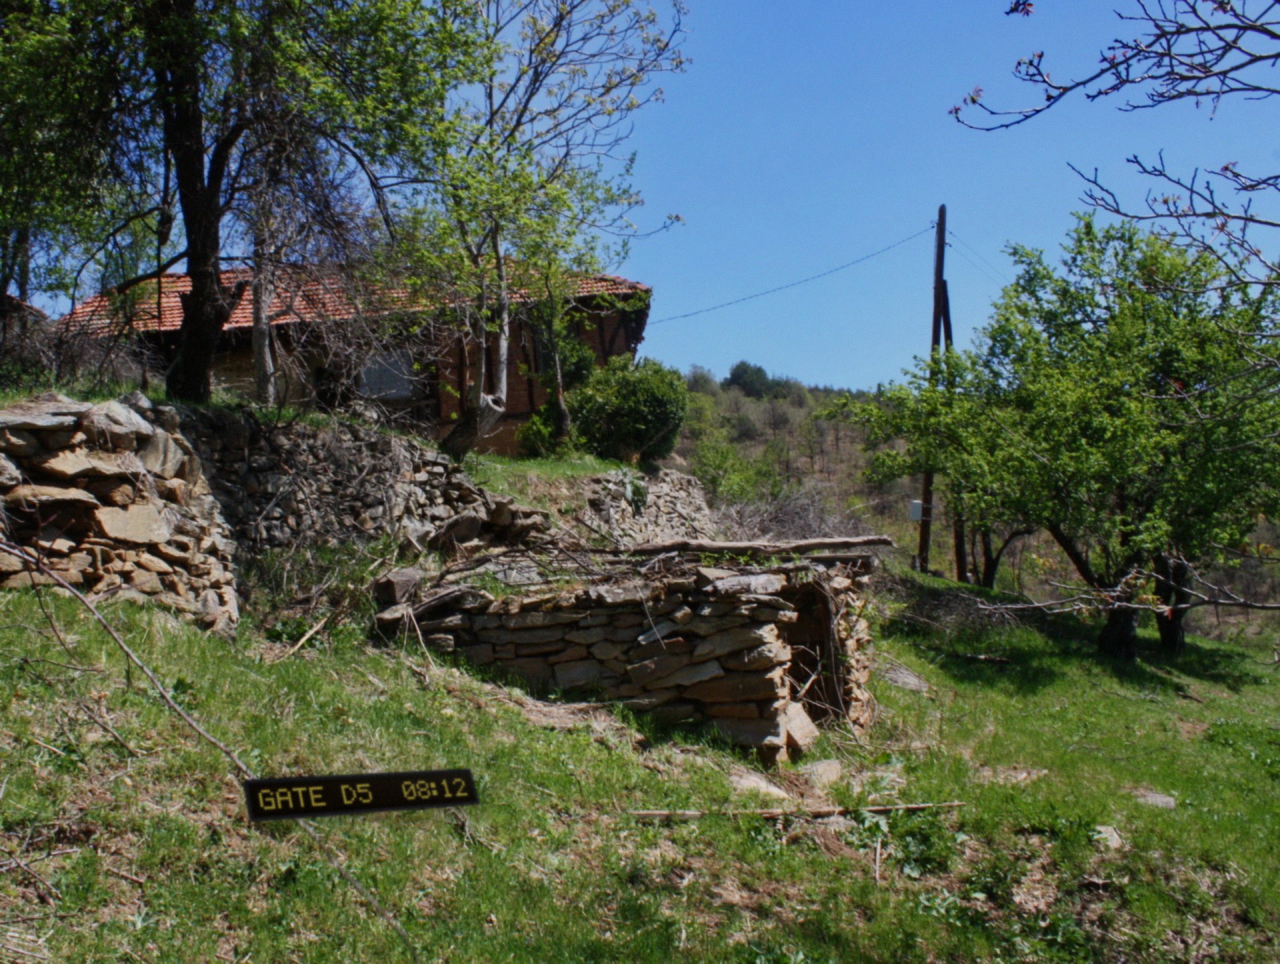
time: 8:12
